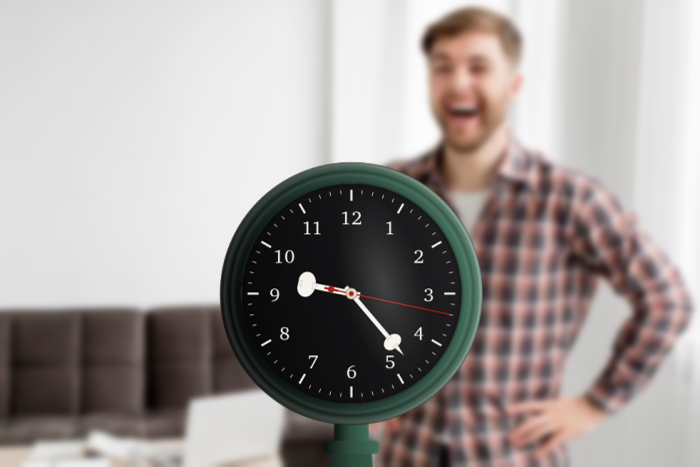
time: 9:23:17
